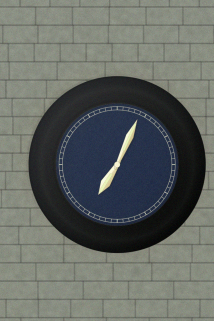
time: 7:04
